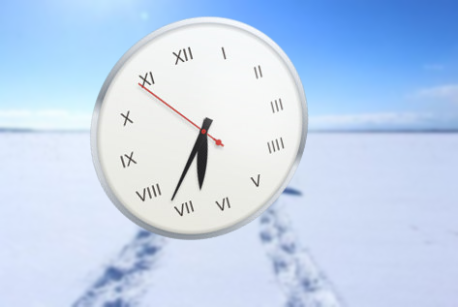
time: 6:36:54
